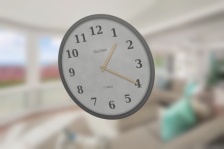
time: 1:20
